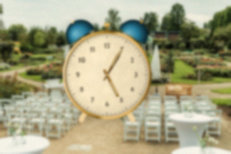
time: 5:05
